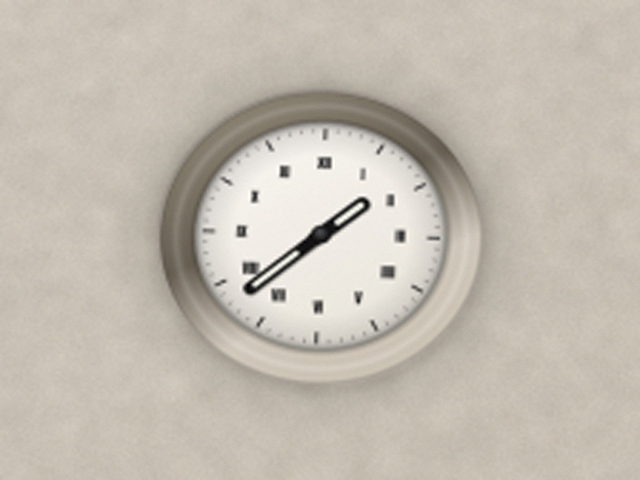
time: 1:38
